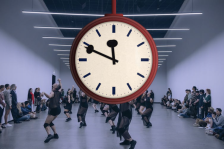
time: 11:49
